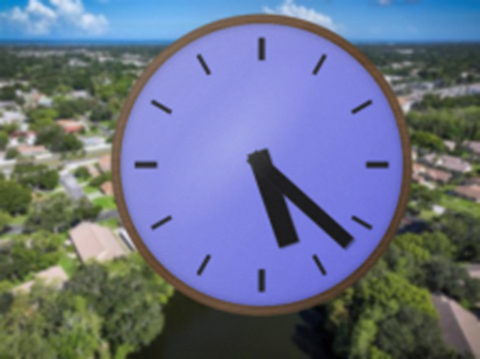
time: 5:22
